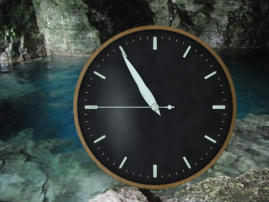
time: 10:54:45
